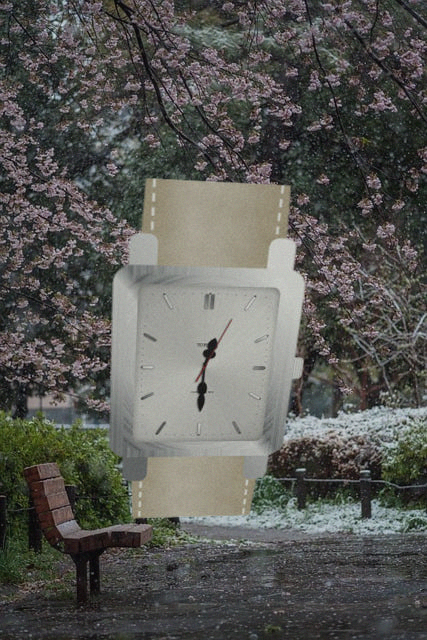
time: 12:30:04
